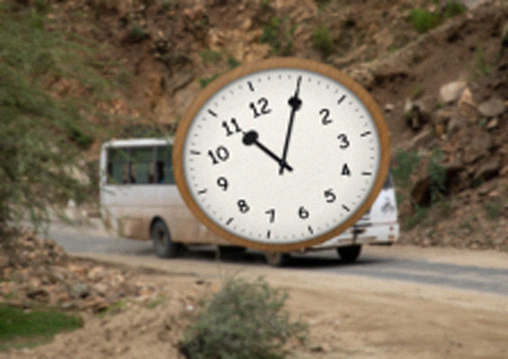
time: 11:05
